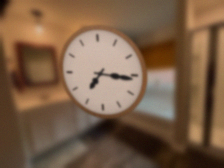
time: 7:16
